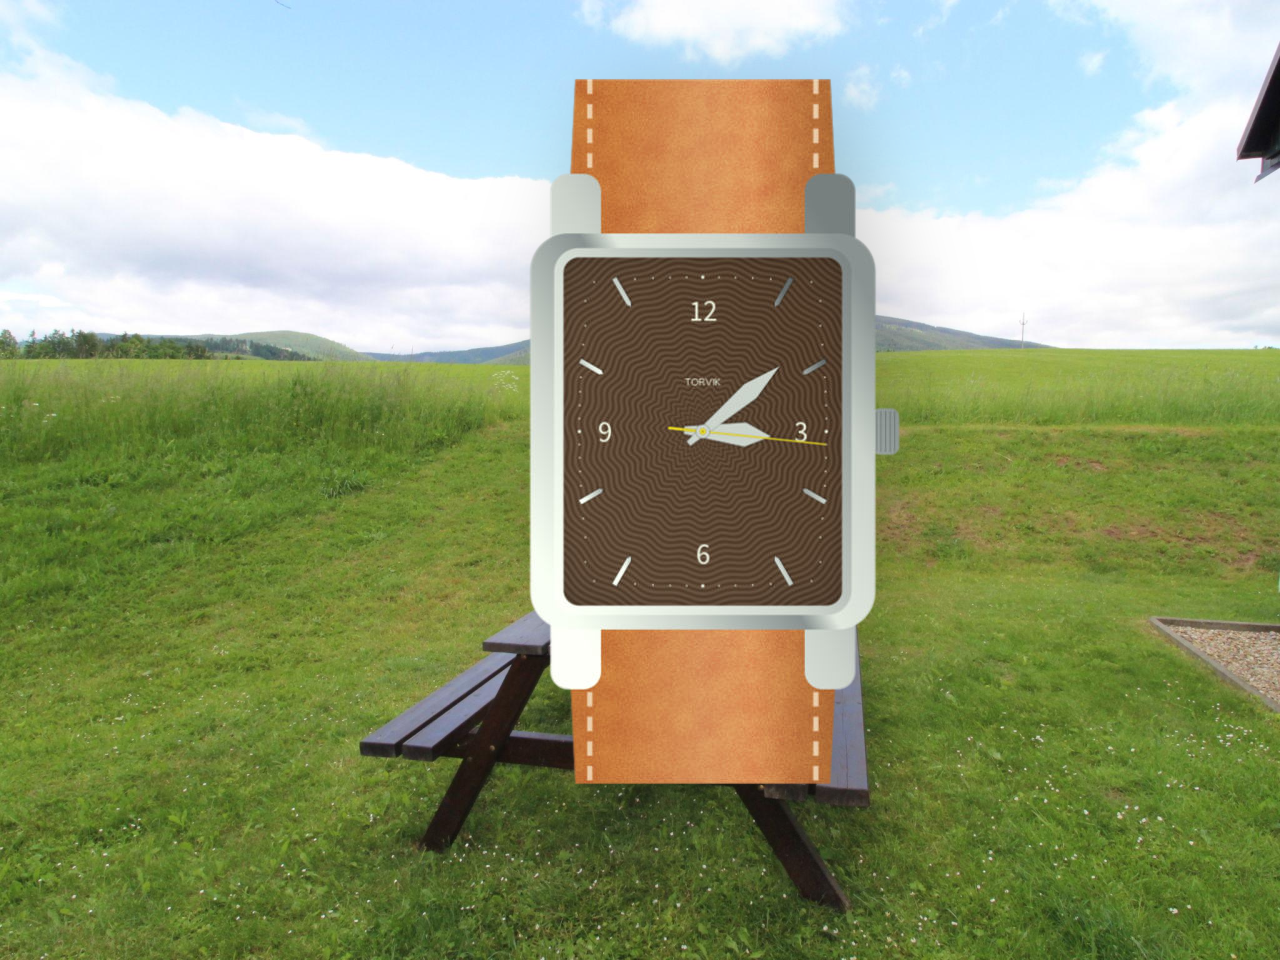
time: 3:08:16
